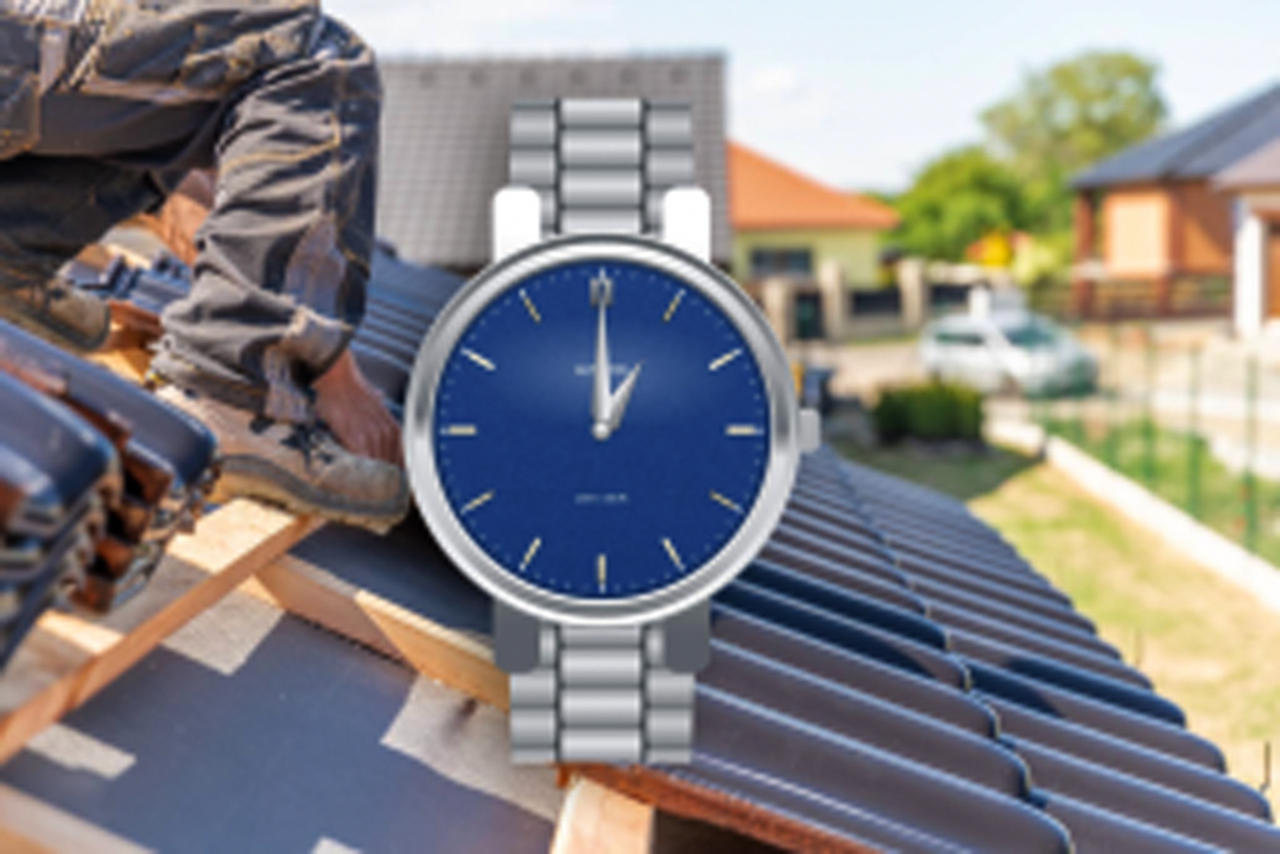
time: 1:00
